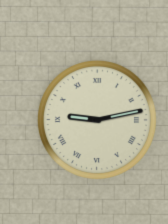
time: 9:13
